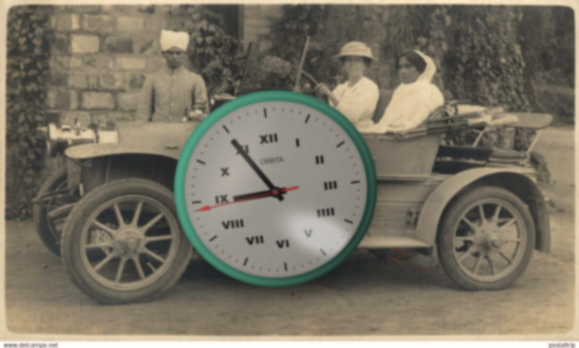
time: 8:54:44
